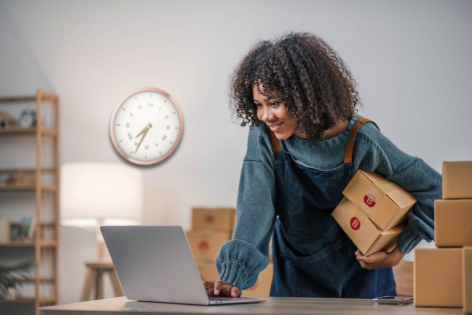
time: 7:34
